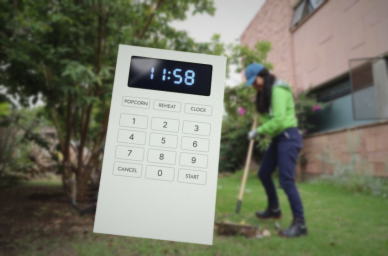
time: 11:58
